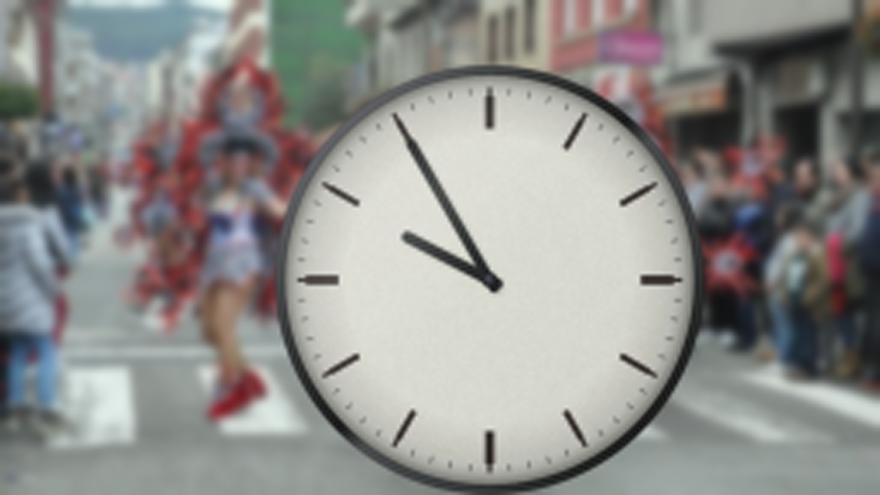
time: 9:55
